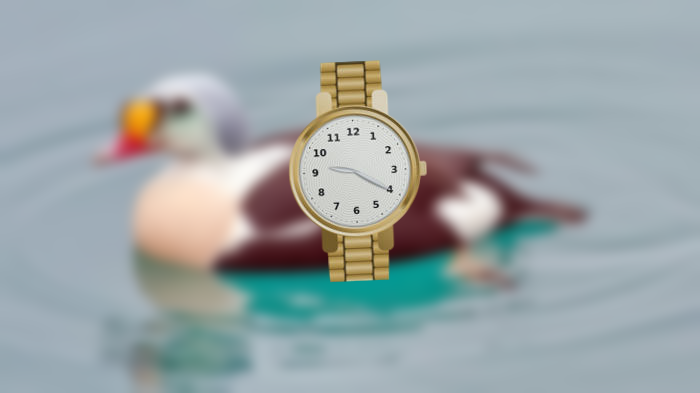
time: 9:20
